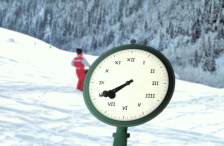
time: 7:40
